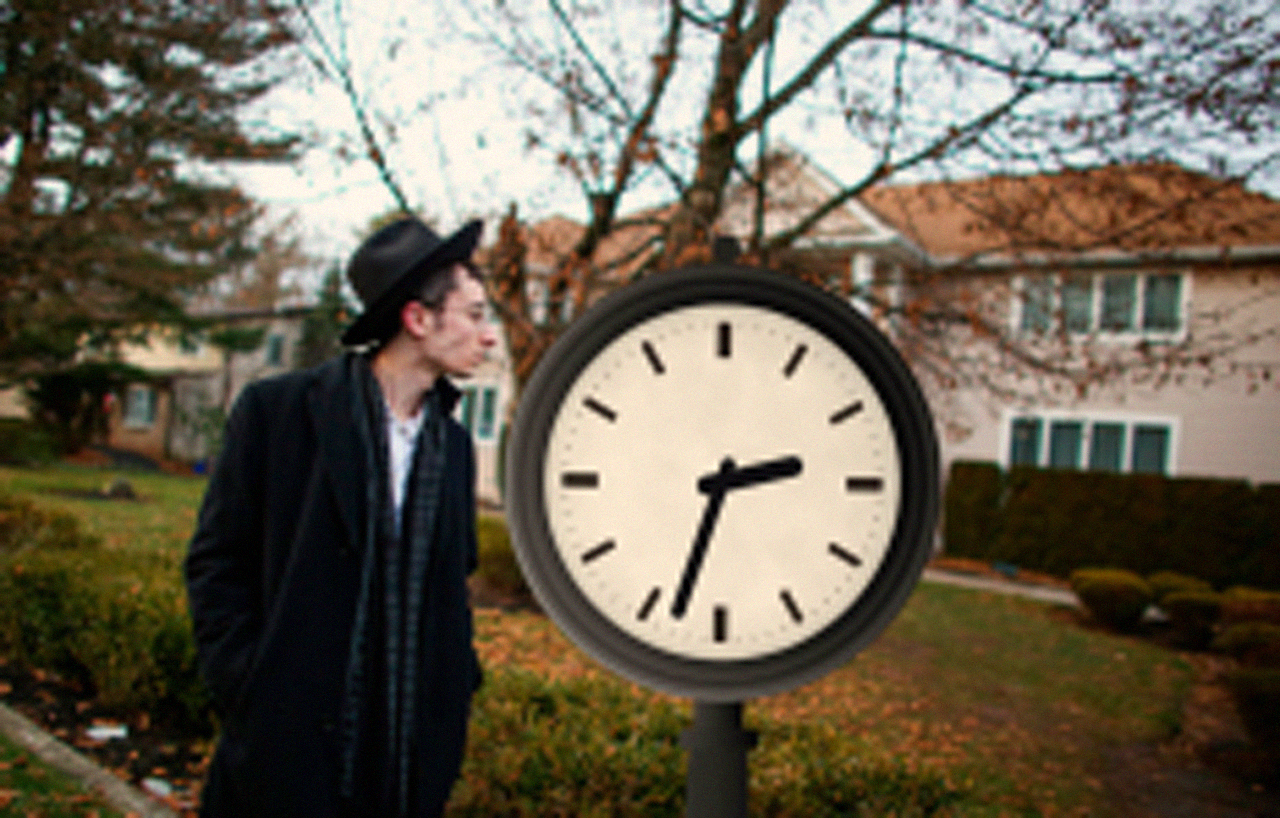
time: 2:33
